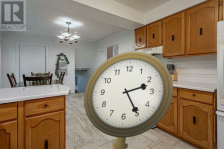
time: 2:25
